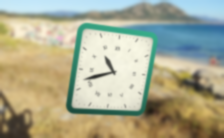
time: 10:42
